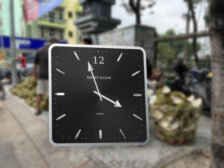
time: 3:57
